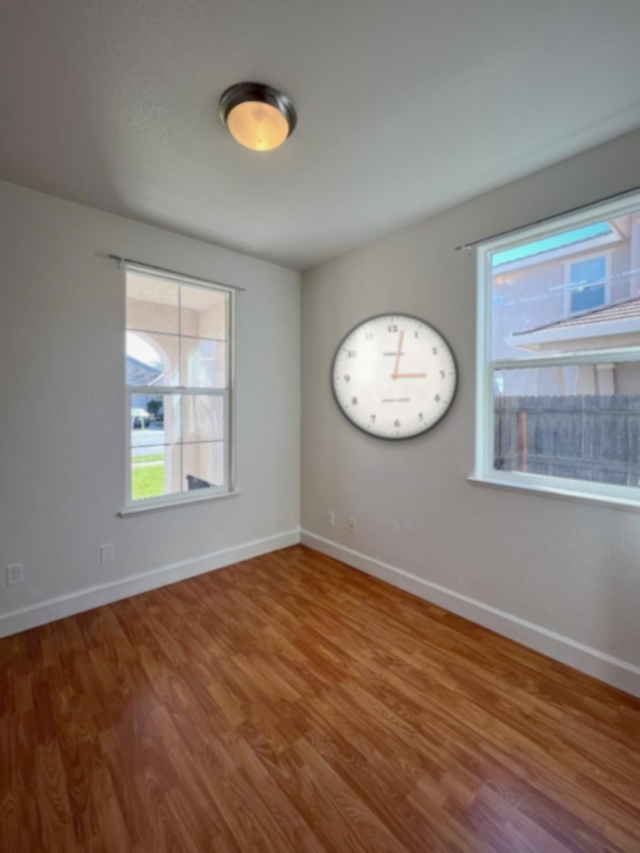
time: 3:02
